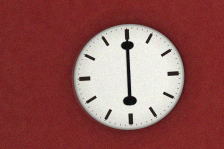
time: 6:00
